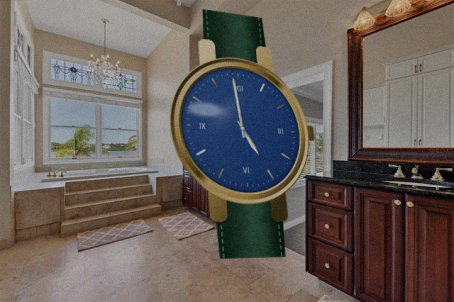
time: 4:59
